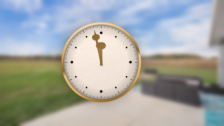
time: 11:58
